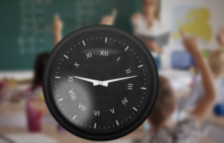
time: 9:12
